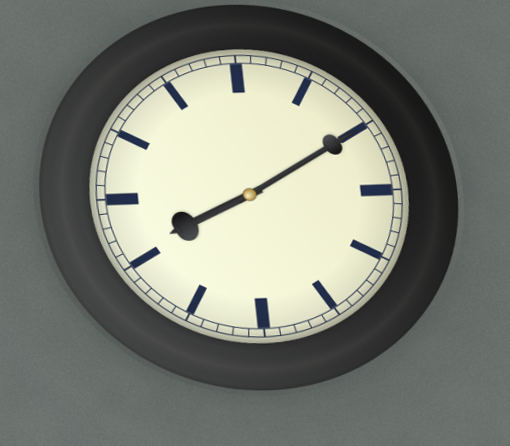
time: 8:10
